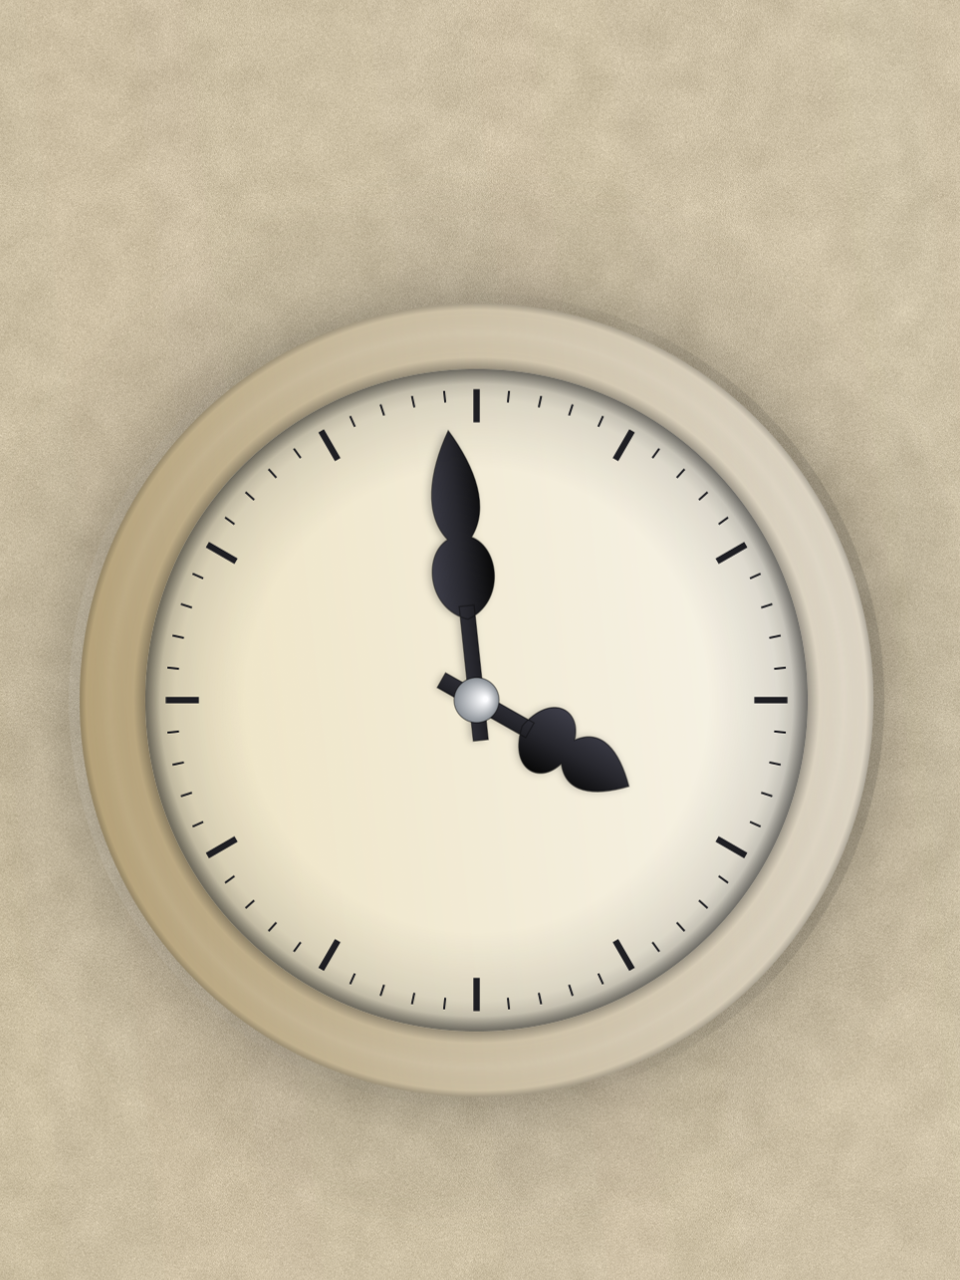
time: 3:59
